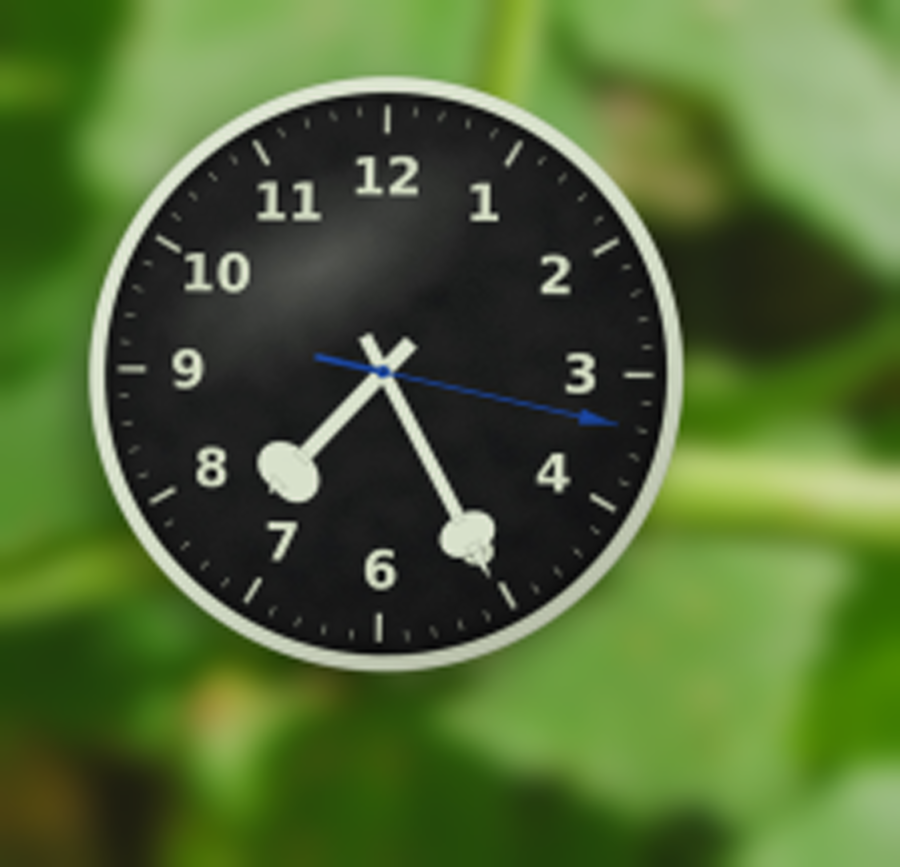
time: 7:25:17
